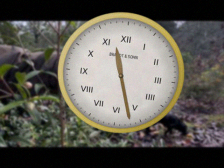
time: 11:27
